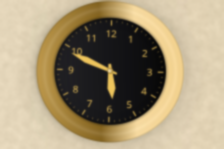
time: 5:49
